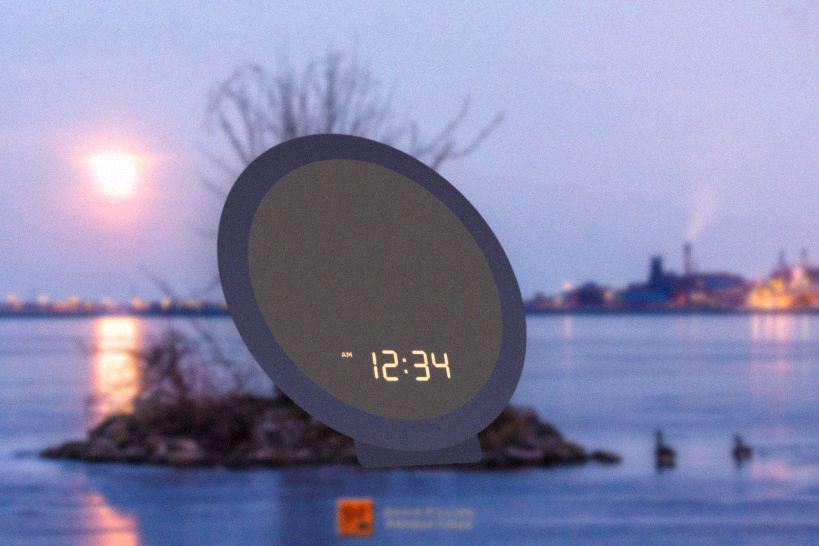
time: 12:34
